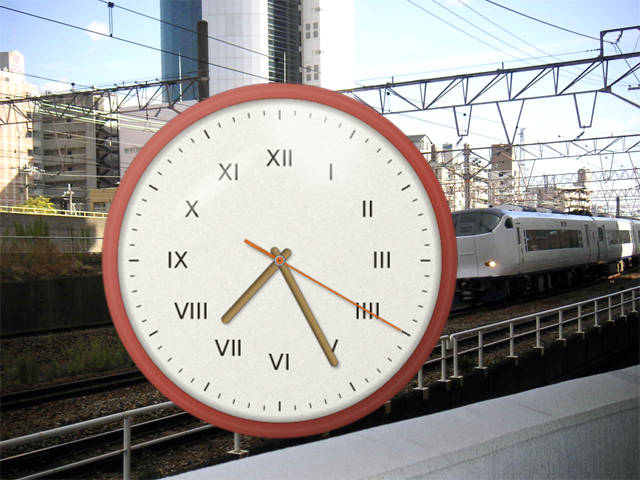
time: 7:25:20
